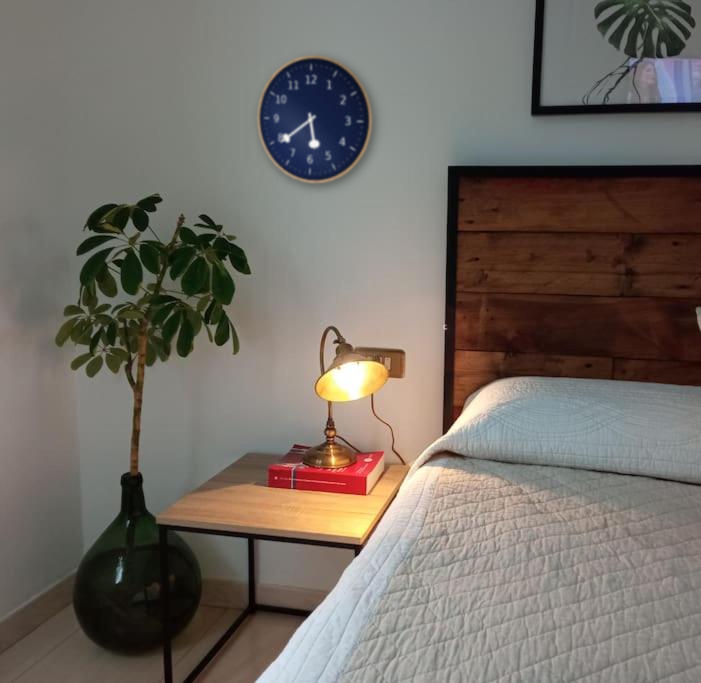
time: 5:39
